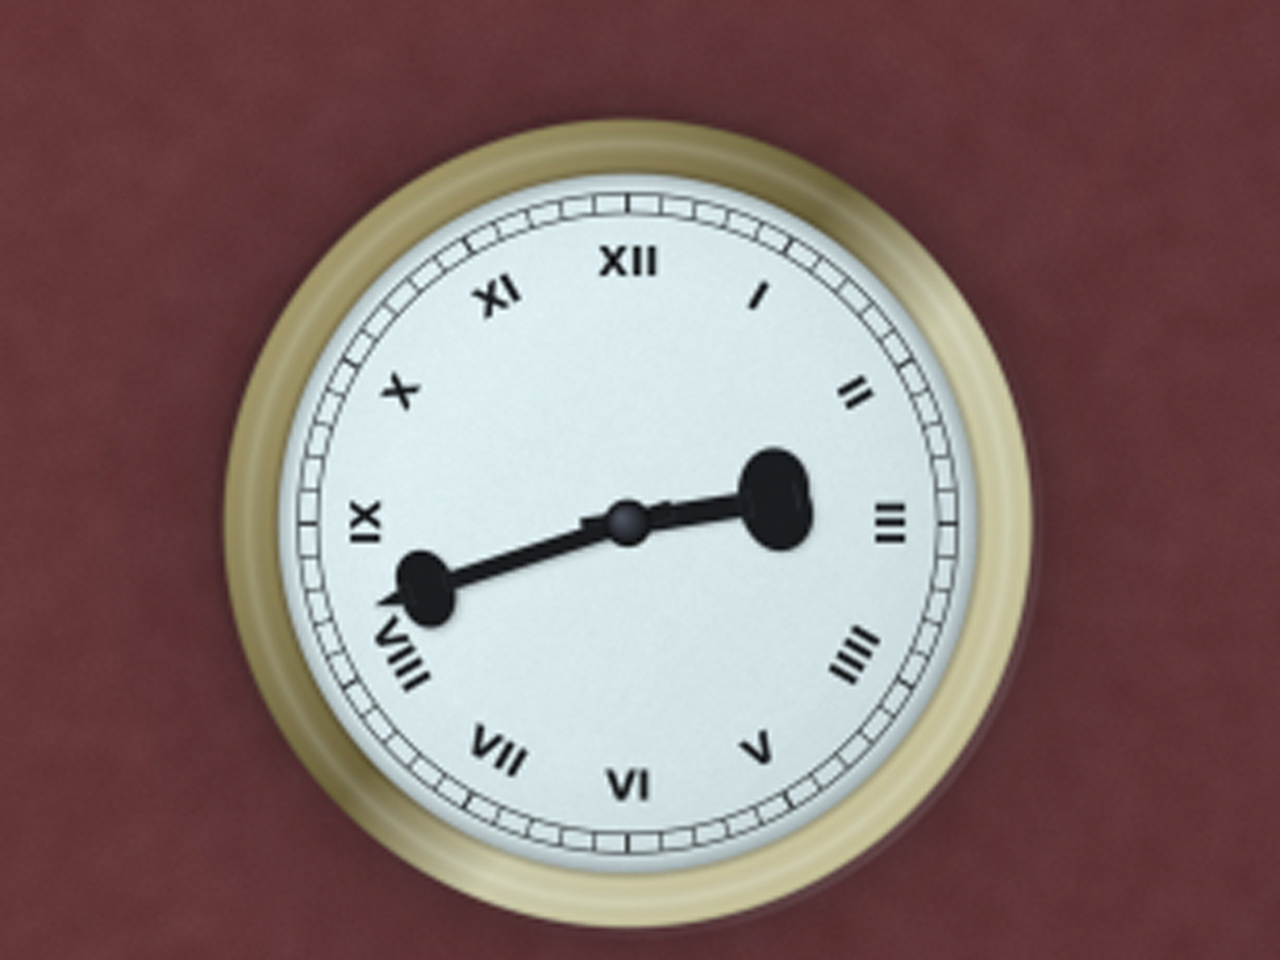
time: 2:42
